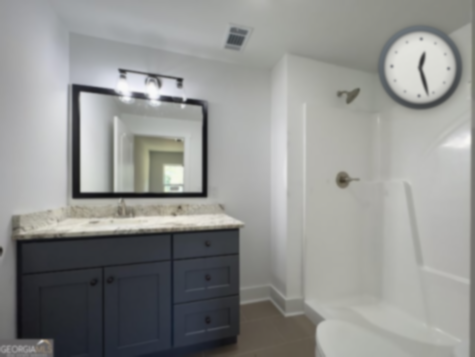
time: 12:27
